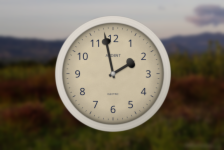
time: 1:58
